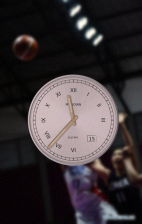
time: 11:37
